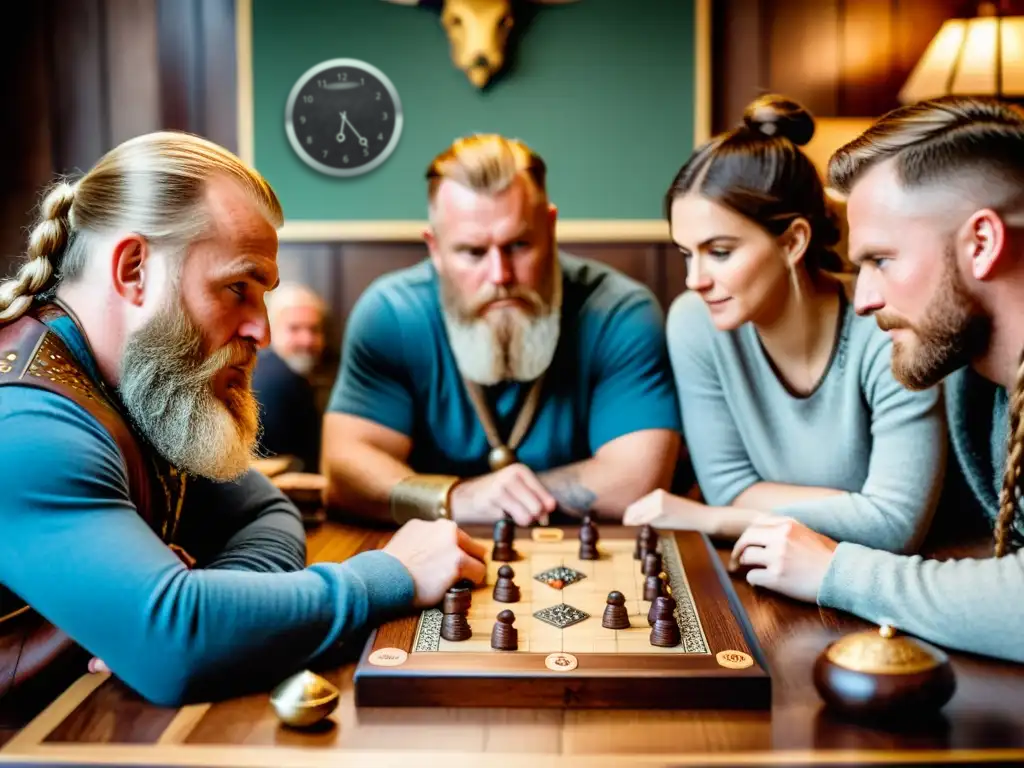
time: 6:24
